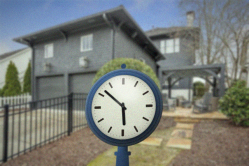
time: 5:52
